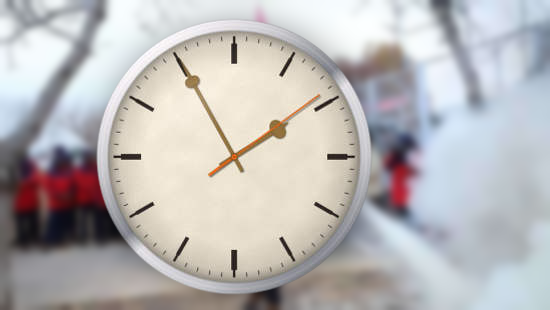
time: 1:55:09
